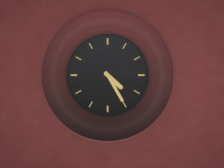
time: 4:25
